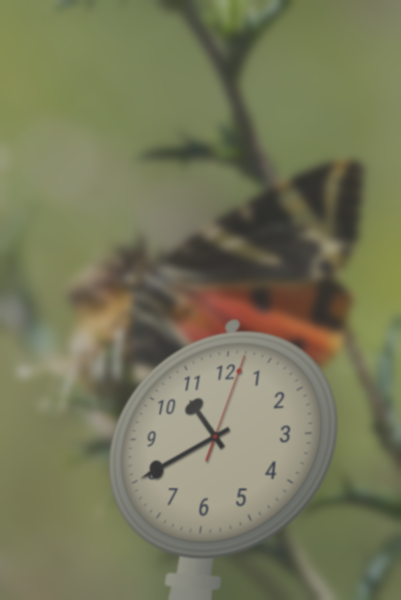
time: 10:40:02
